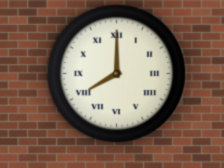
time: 8:00
